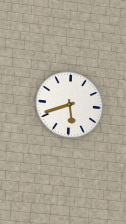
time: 5:41
